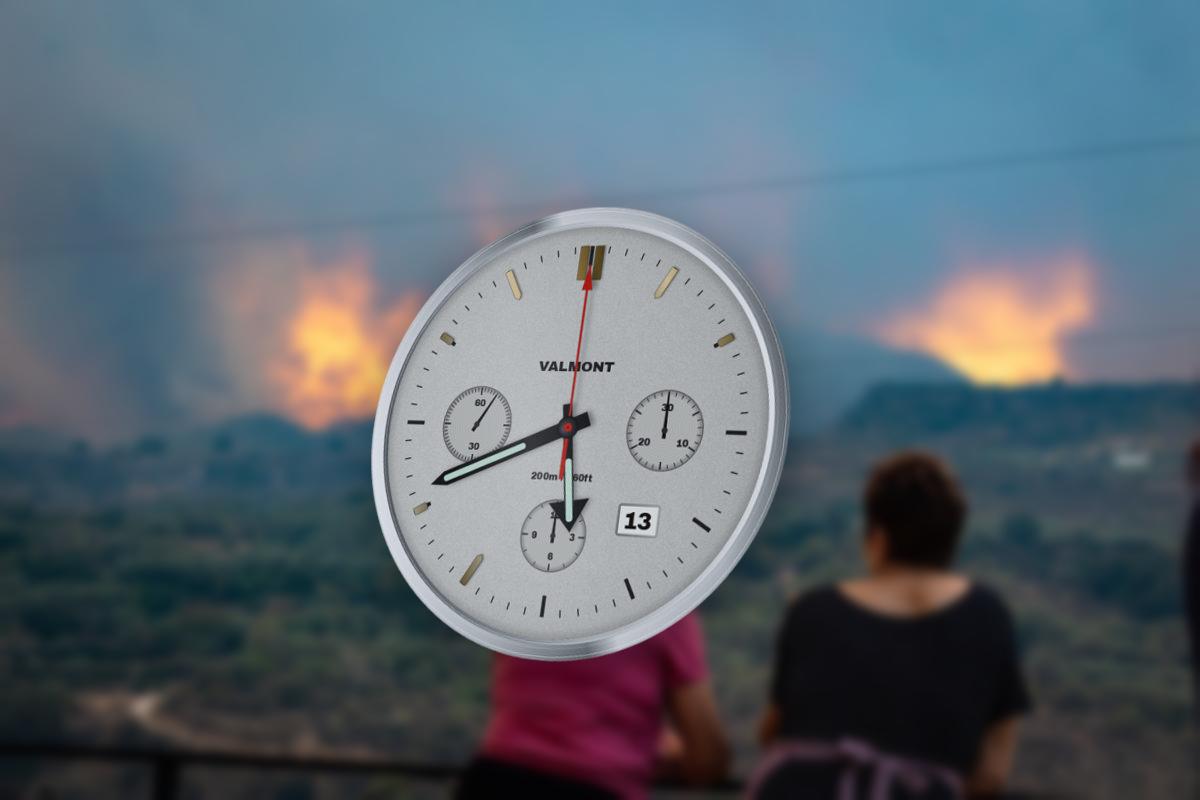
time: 5:41:05
